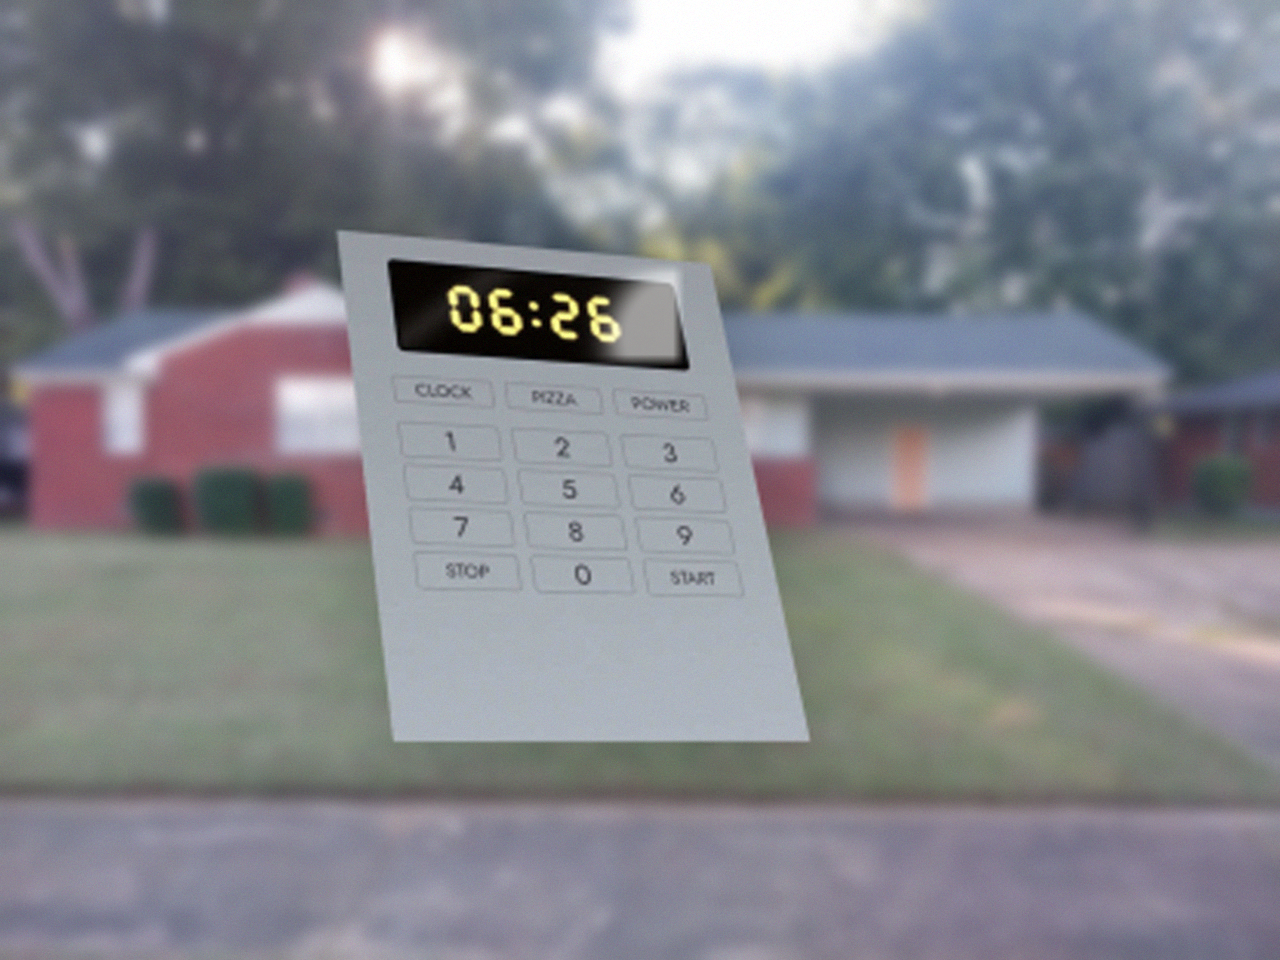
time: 6:26
